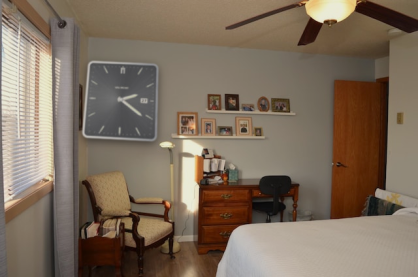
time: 2:21
